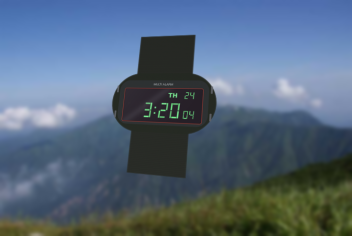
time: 3:20:04
